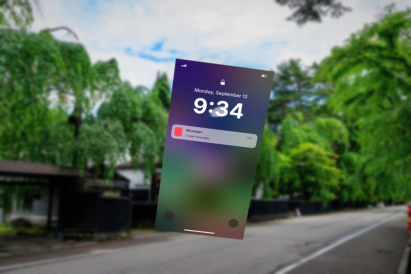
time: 9:34
